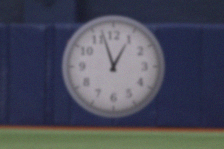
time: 12:57
